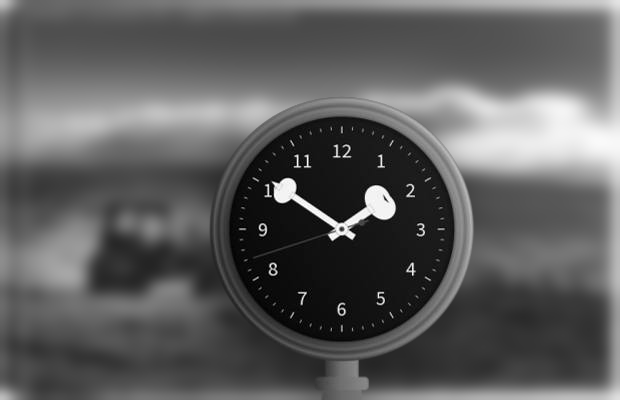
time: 1:50:42
